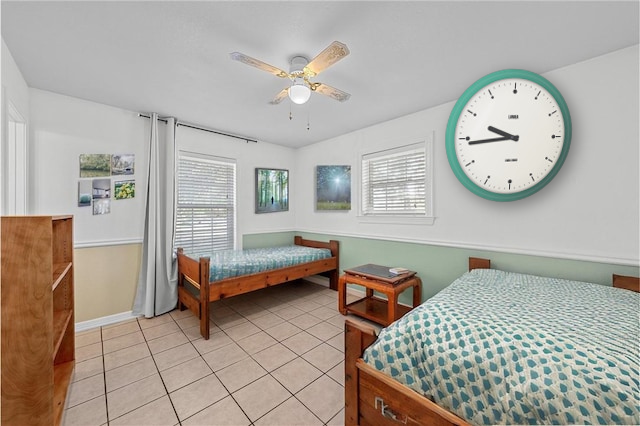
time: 9:44
